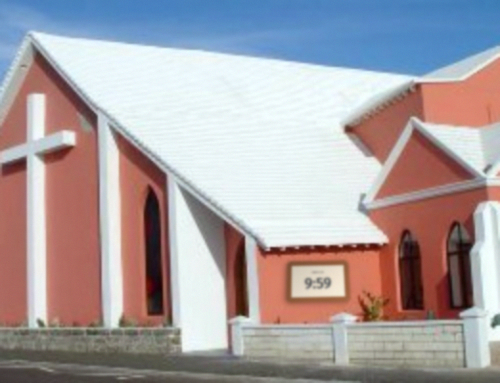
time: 9:59
